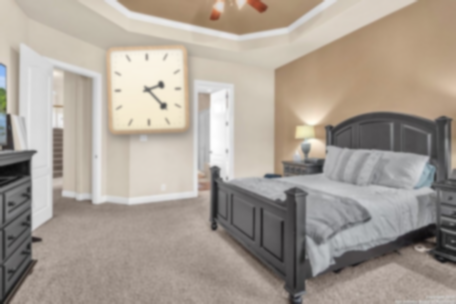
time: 2:23
